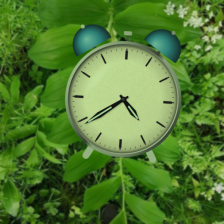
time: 4:39
